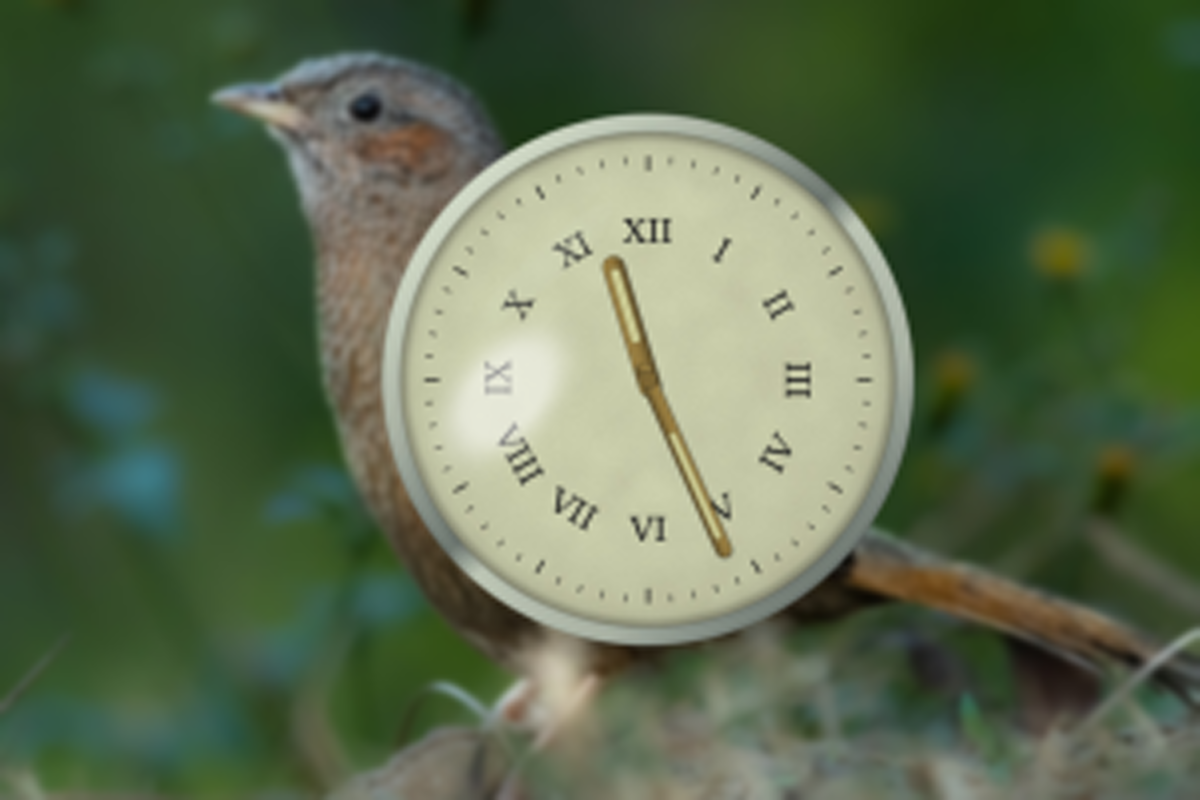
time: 11:26
